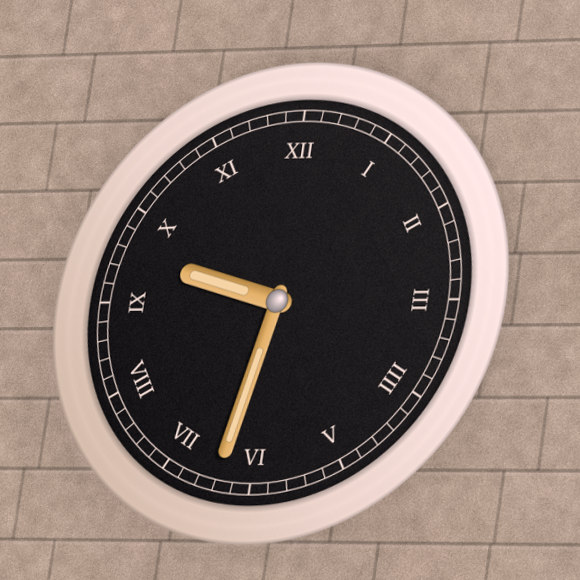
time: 9:32
